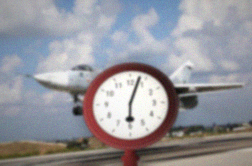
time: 6:03
